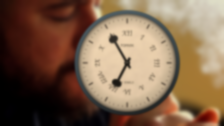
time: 6:55
